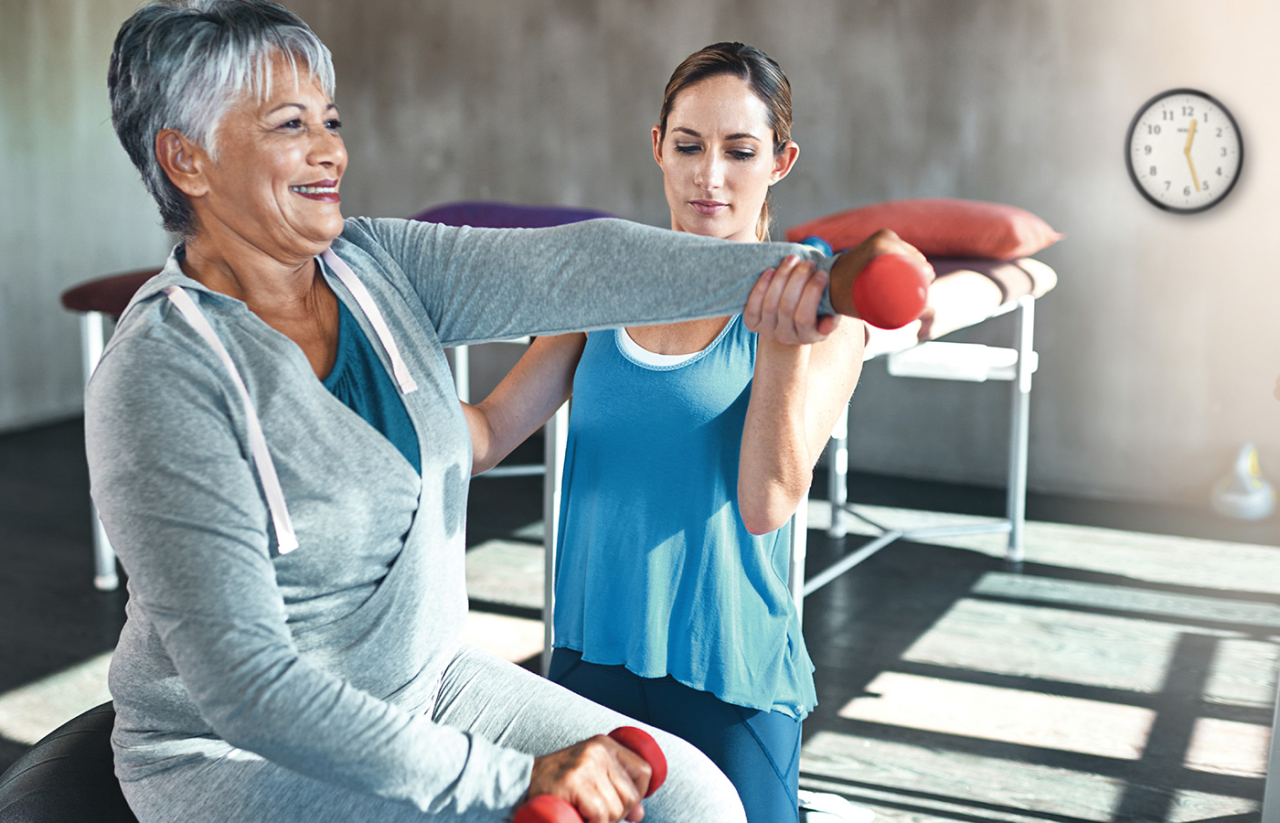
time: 12:27
